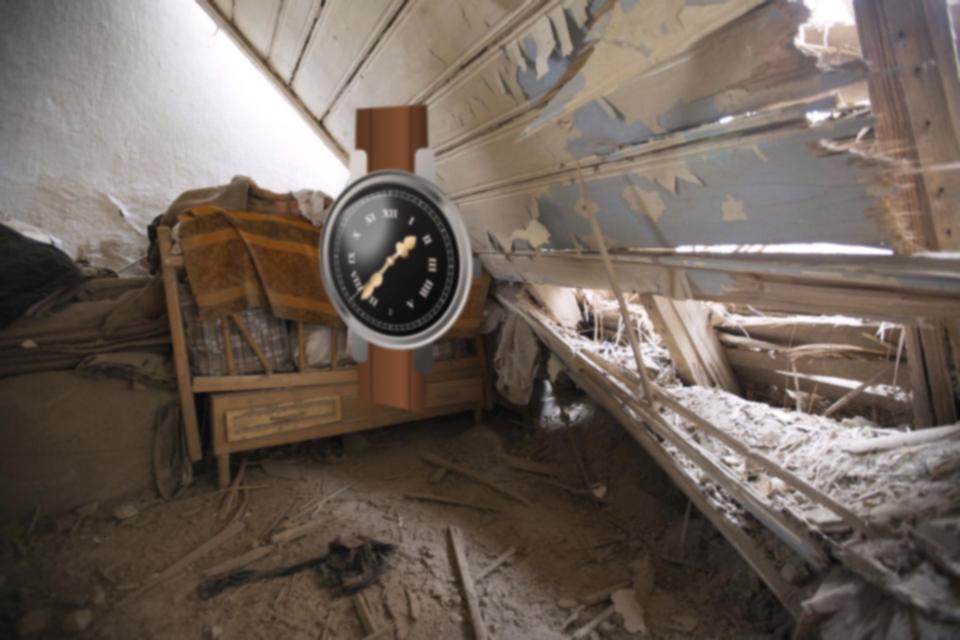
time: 1:36:38
